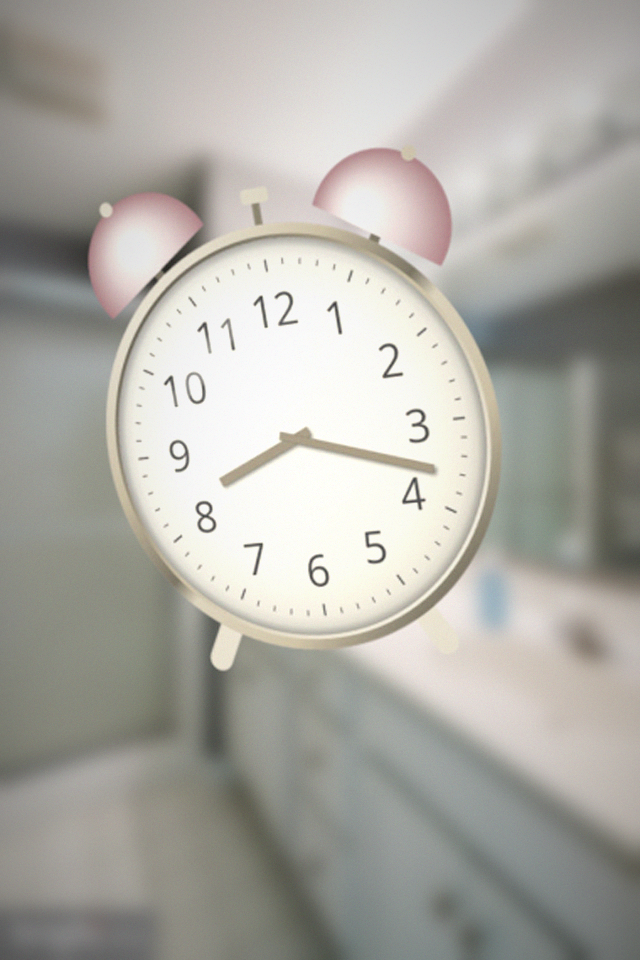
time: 8:18
